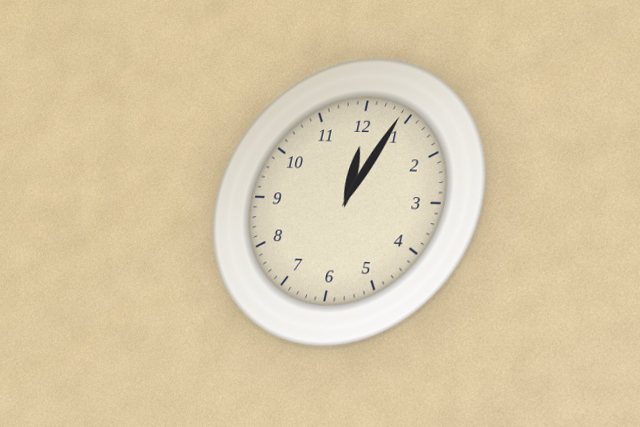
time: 12:04
